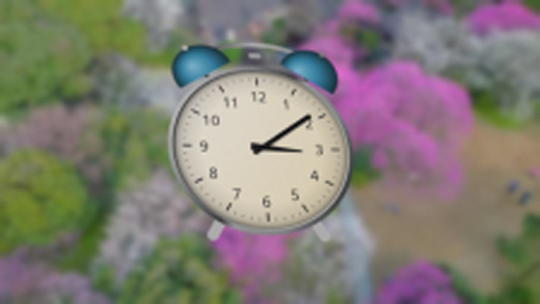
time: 3:09
